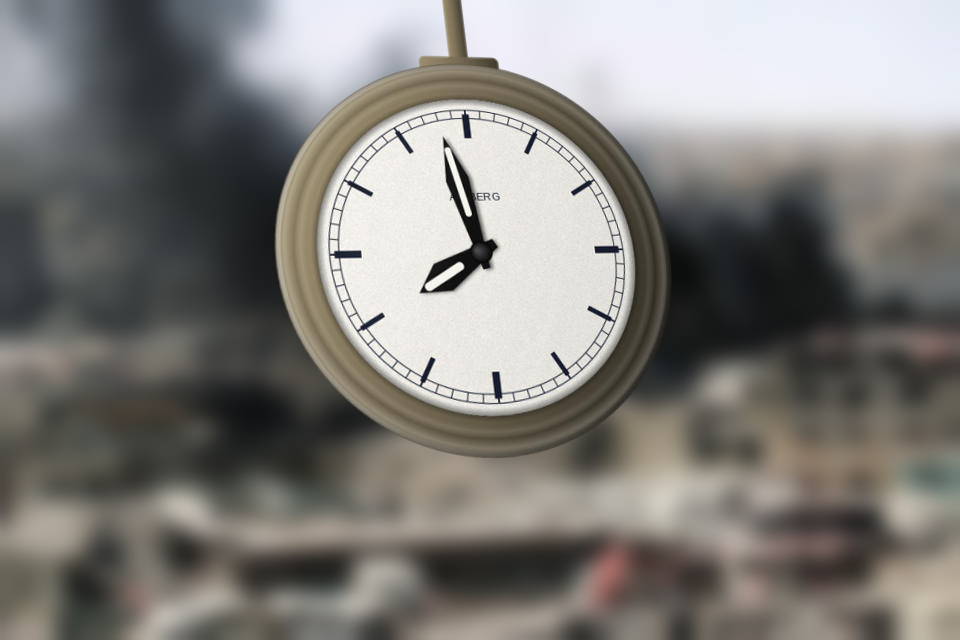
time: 7:58
